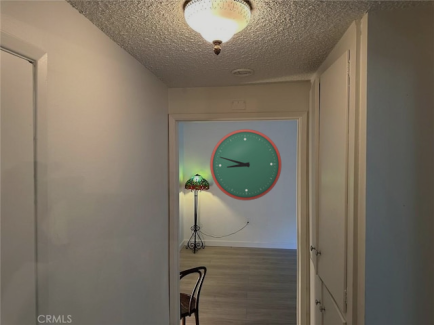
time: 8:48
